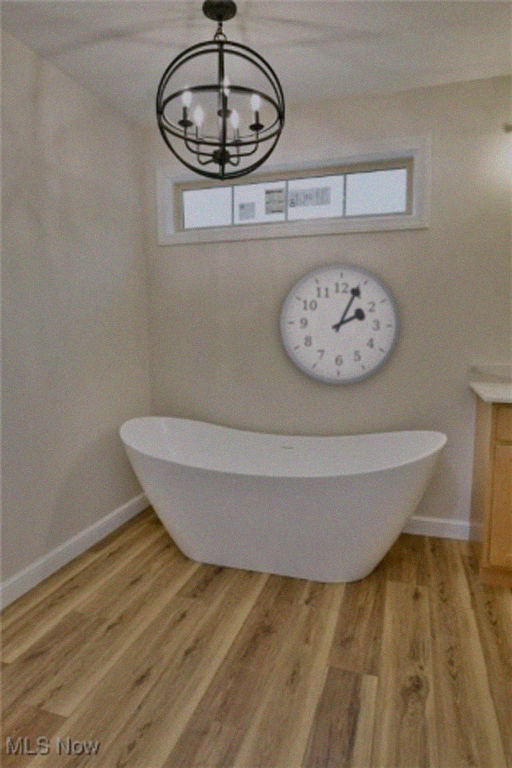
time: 2:04
